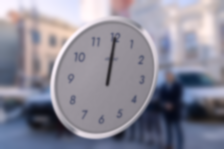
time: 12:00
